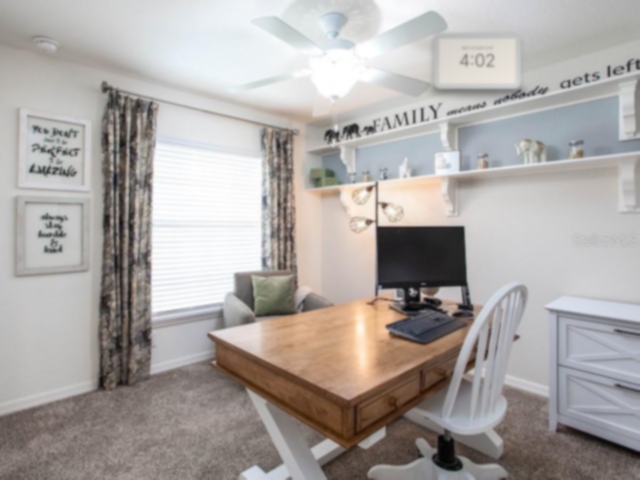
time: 4:02
